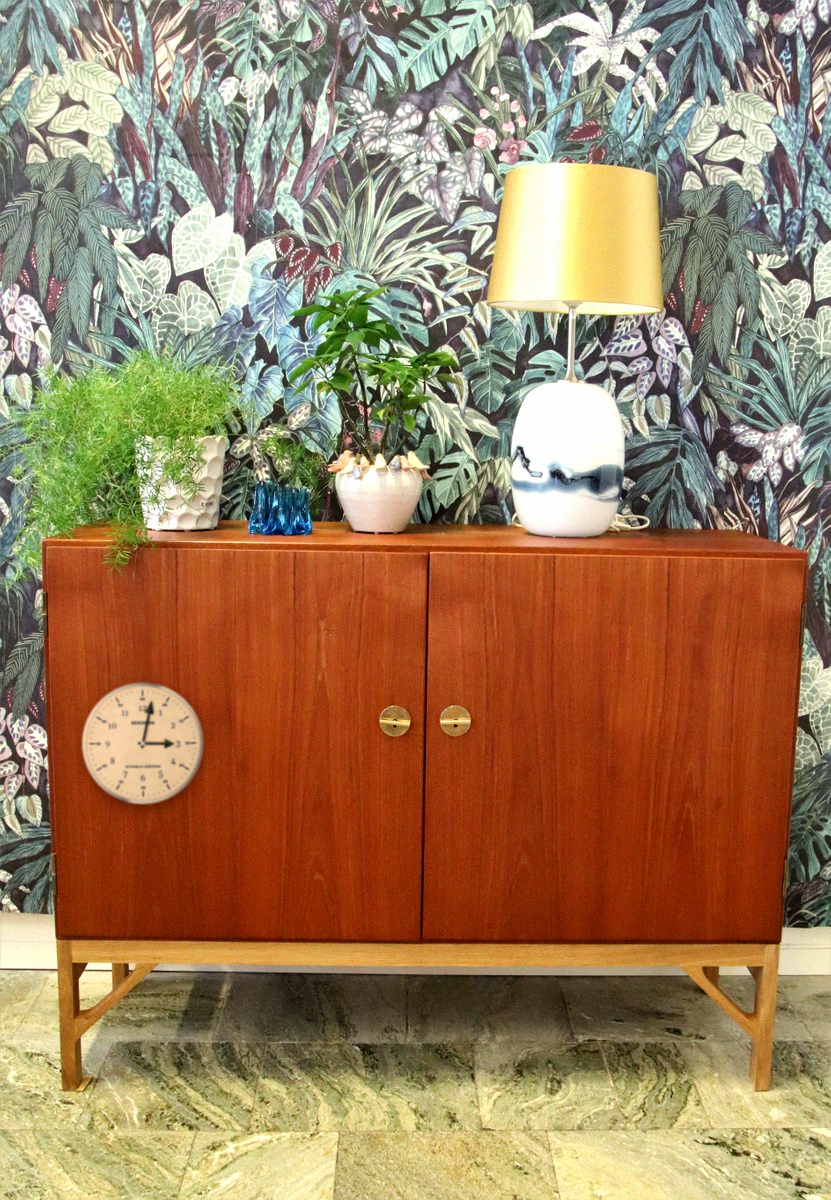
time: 3:02
